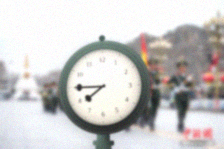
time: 7:45
